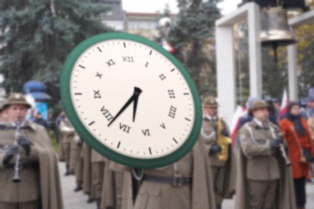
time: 6:38
